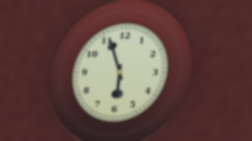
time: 5:56
